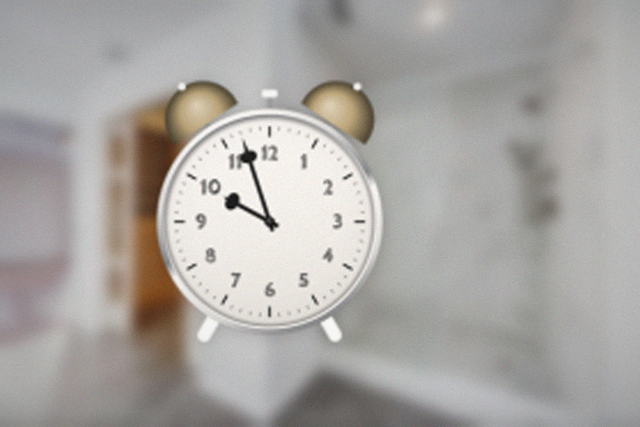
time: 9:57
